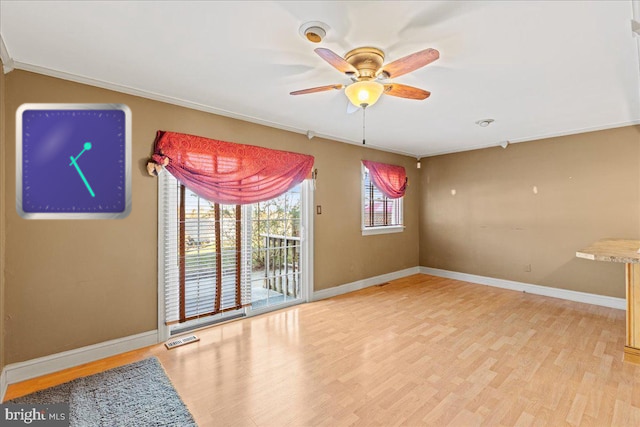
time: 1:25
